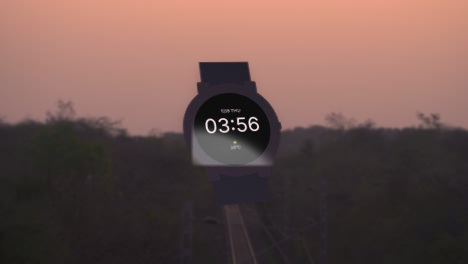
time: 3:56
